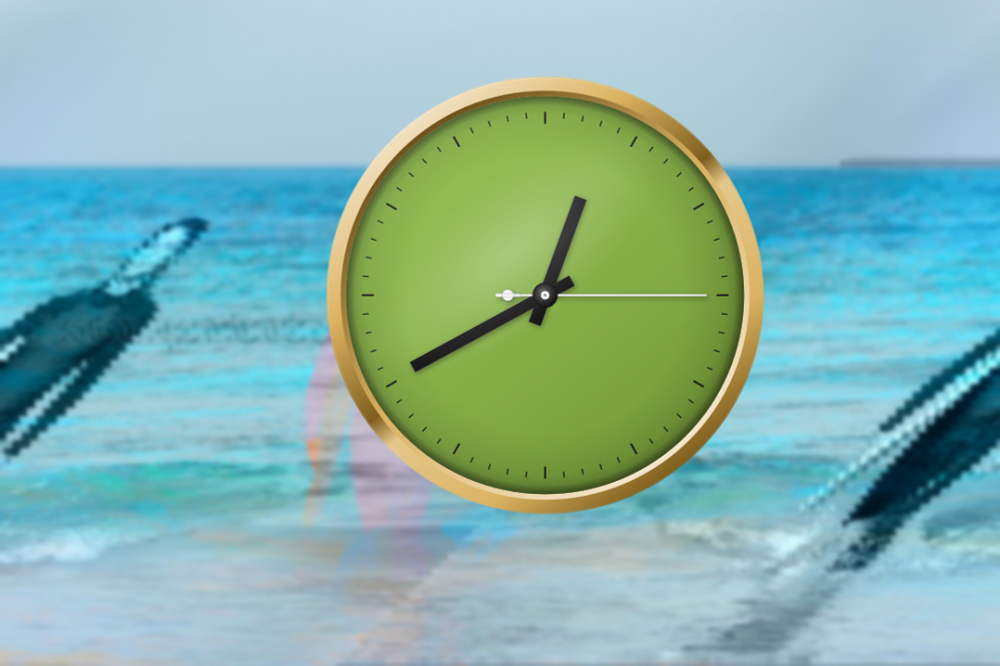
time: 12:40:15
